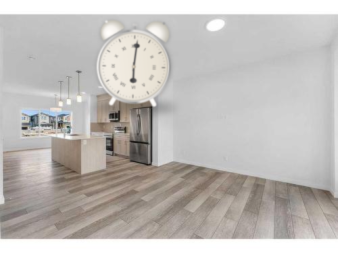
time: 6:01
